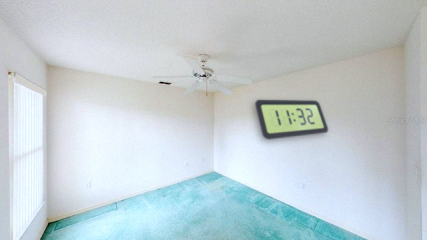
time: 11:32
